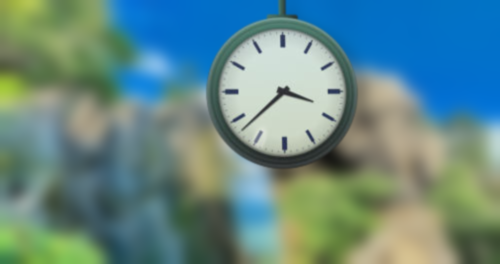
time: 3:38
